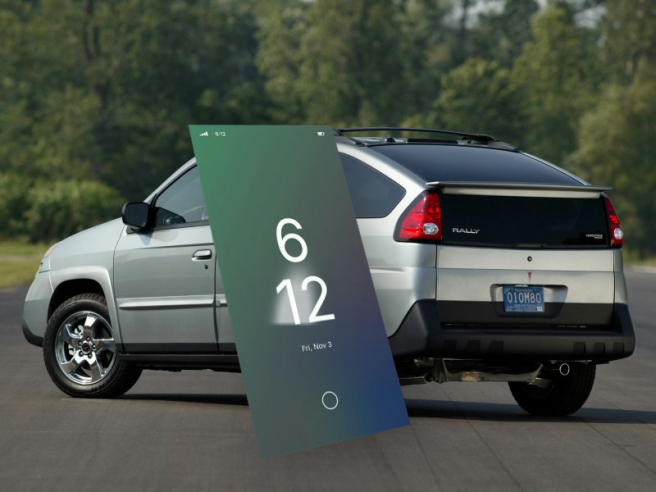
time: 6:12
